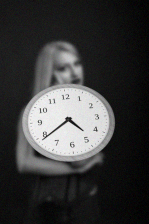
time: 4:39
